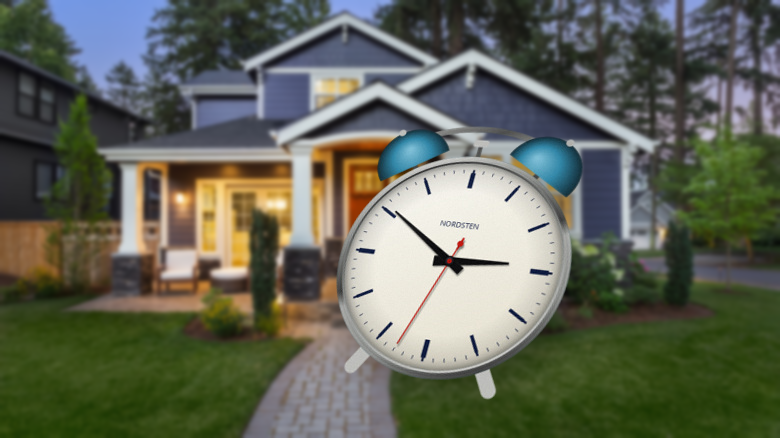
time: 2:50:33
